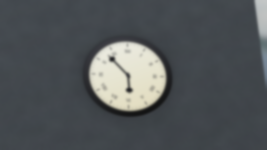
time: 5:53
